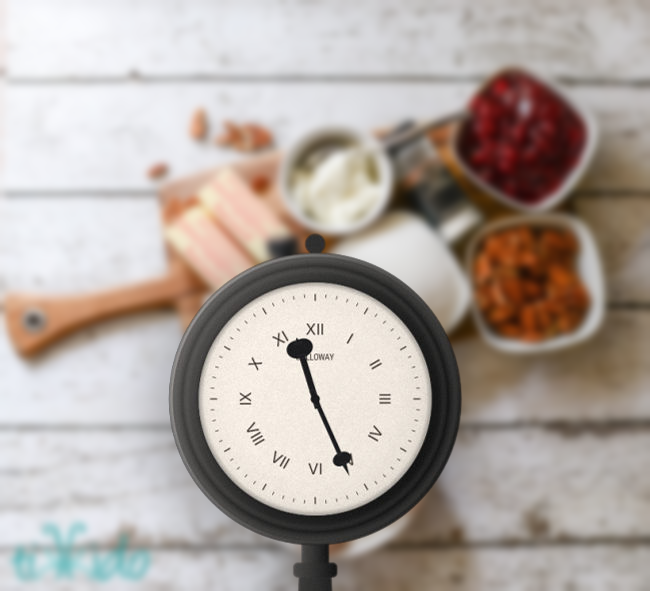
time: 11:26
